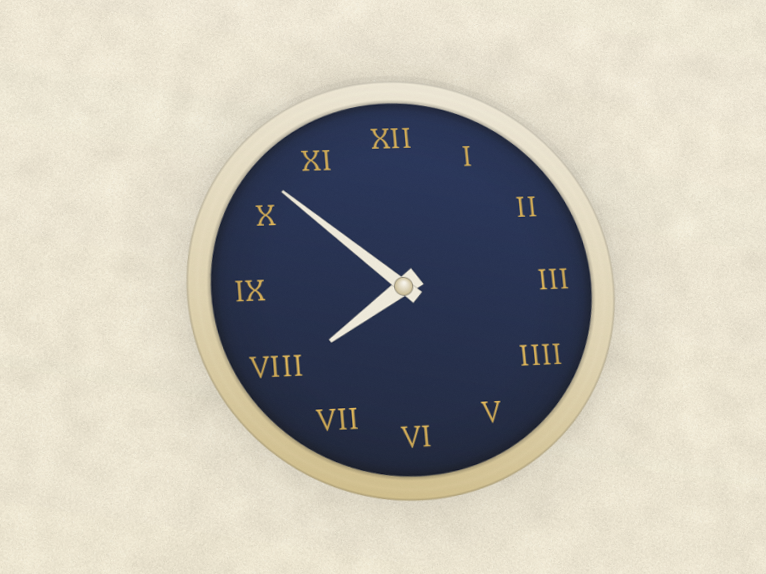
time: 7:52
